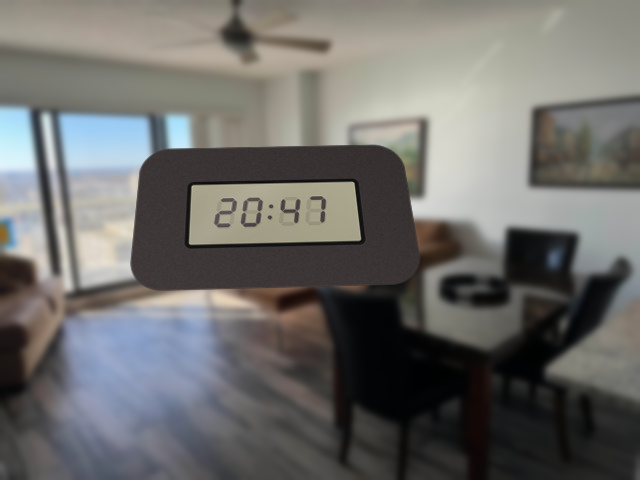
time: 20:47
